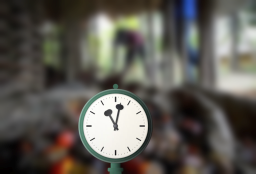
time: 11:02
